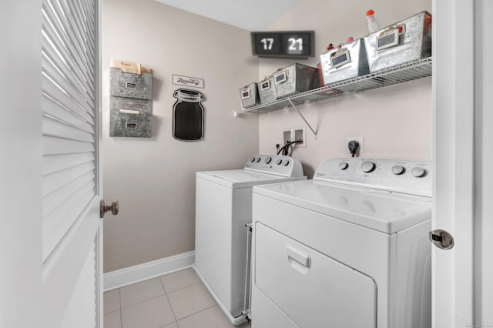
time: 17:21
